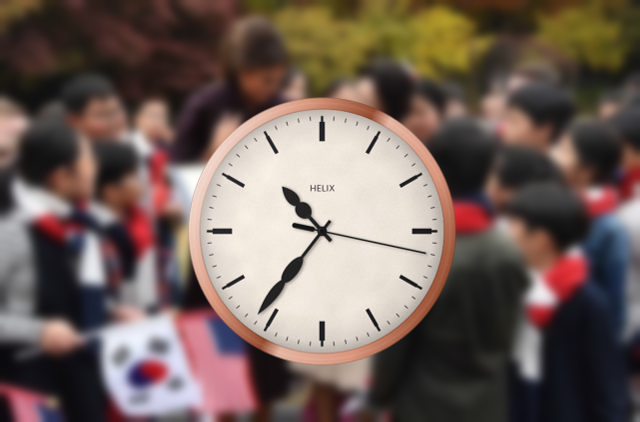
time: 10:36:17
